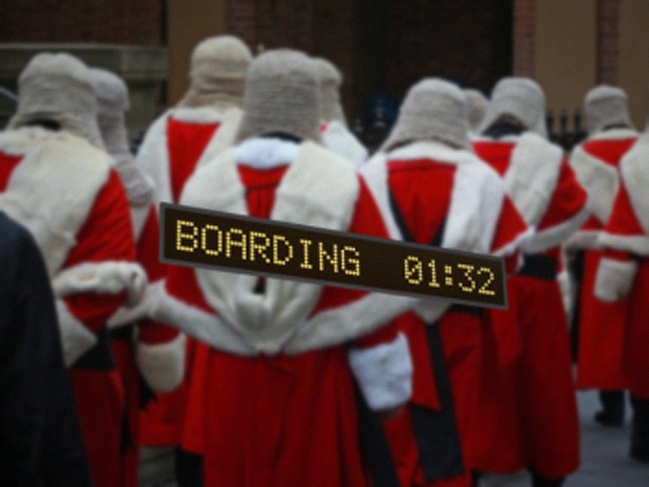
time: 1:32
